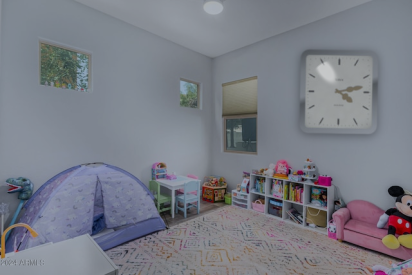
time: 4:13
